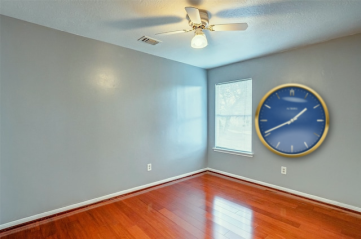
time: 1:41
